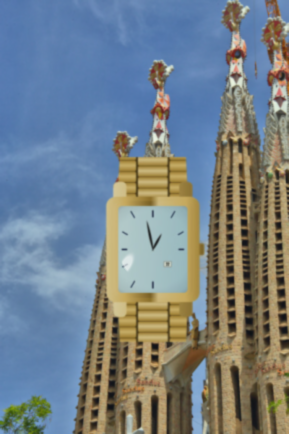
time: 12:58
